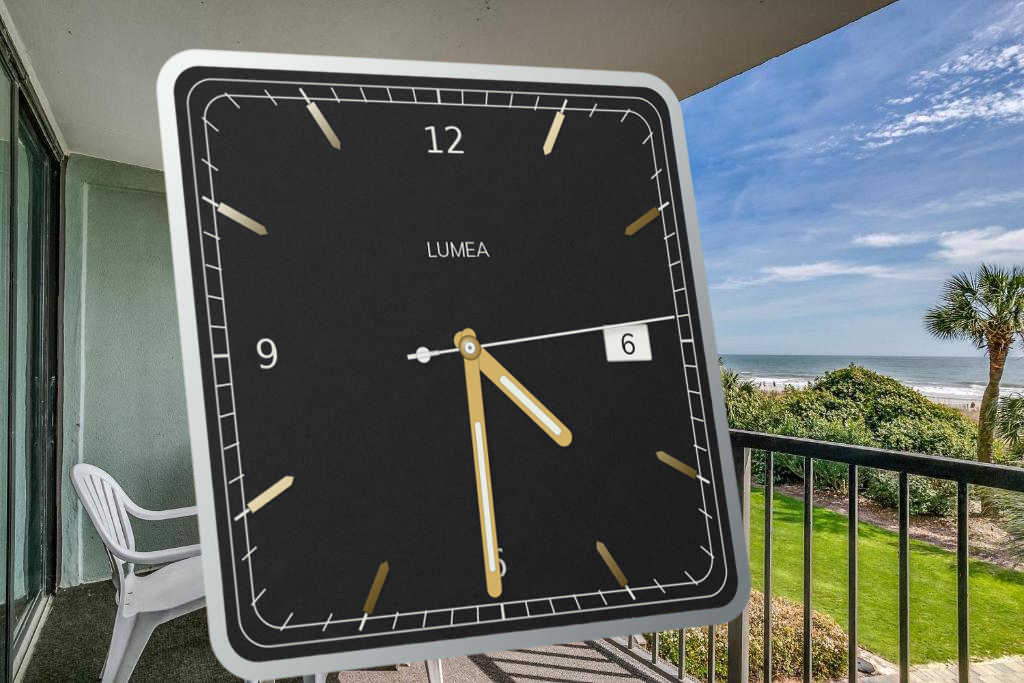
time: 4:30:14
